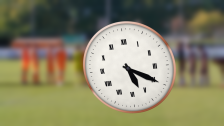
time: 5:20
